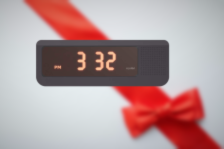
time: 3:32
